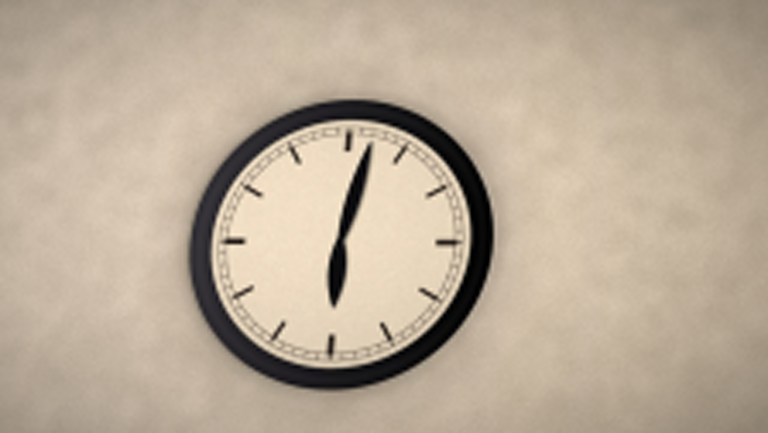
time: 6:02
